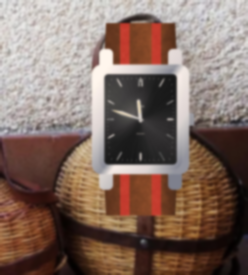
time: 11:48
